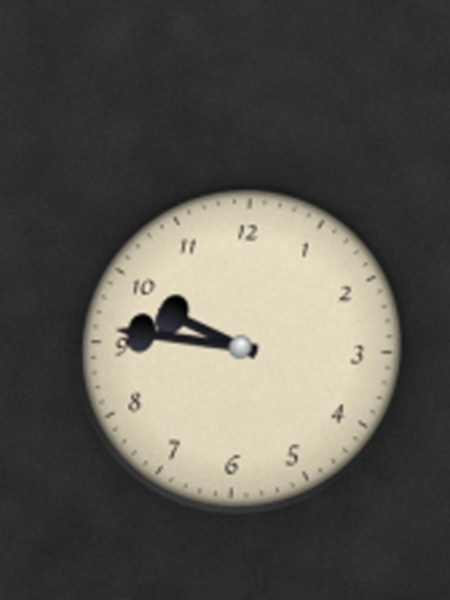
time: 9:46
